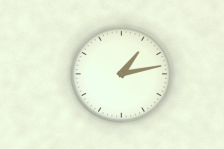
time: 1:13
